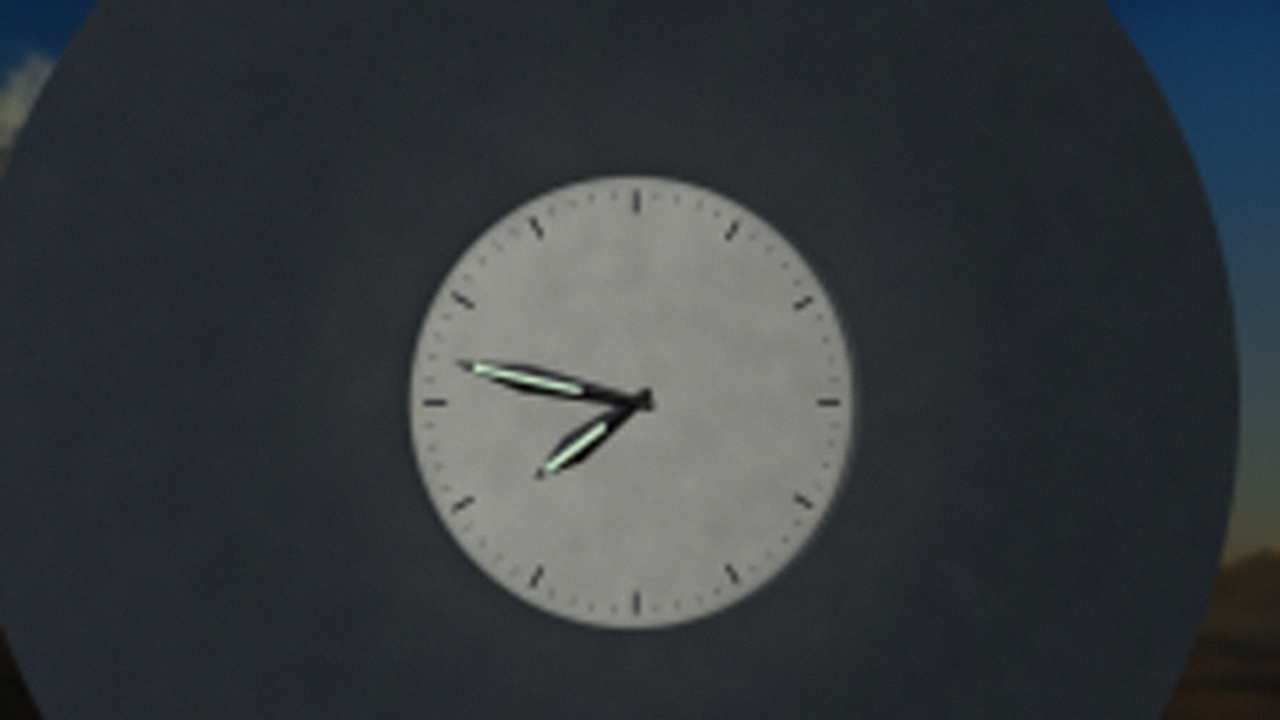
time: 7:47
